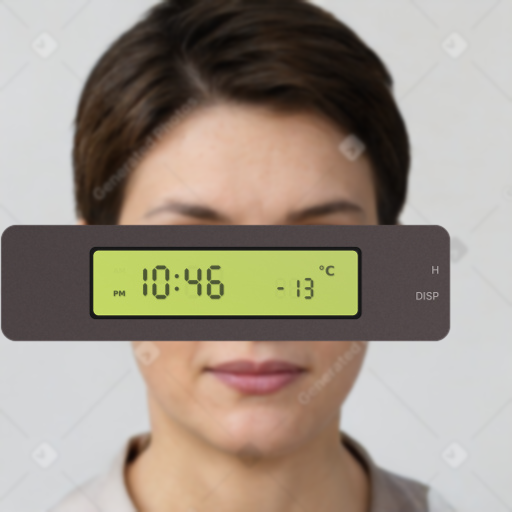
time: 10:46
